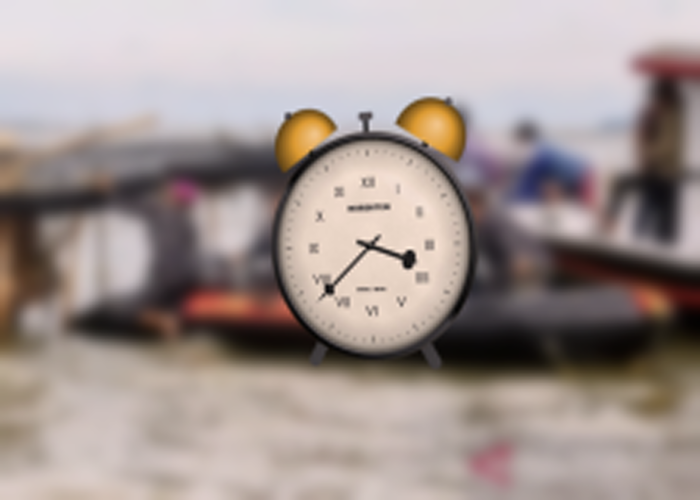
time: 3:38
